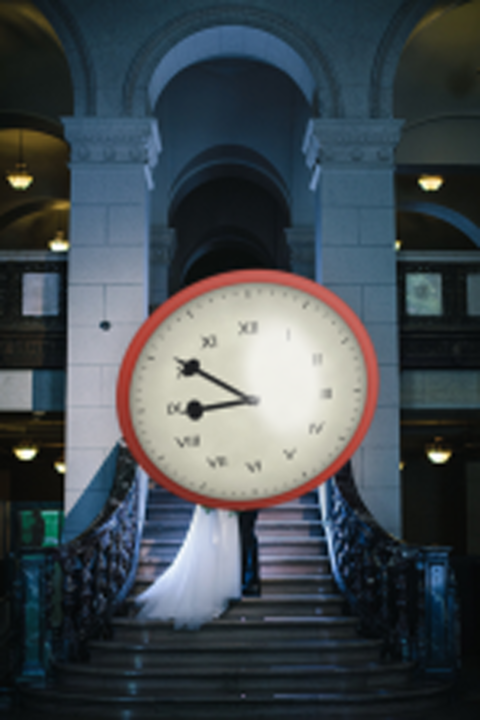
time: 8:51
